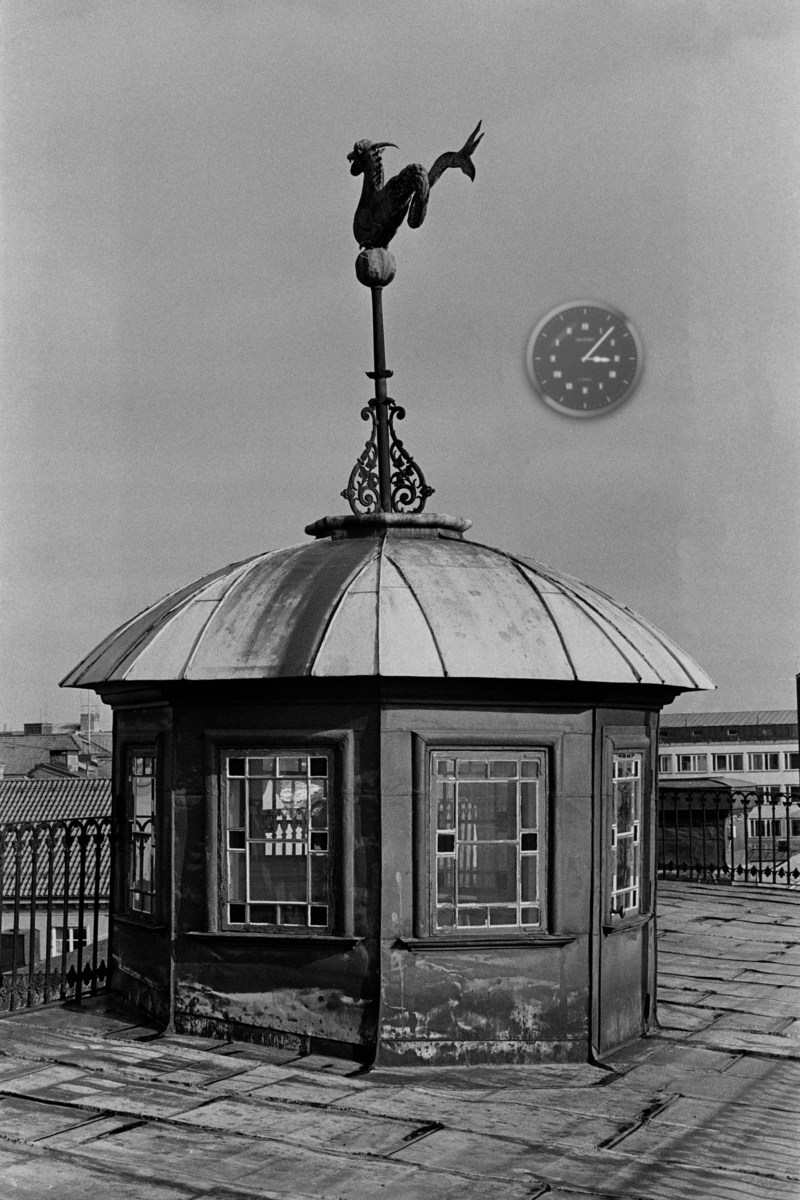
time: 3:07
